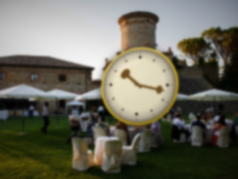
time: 10:17
